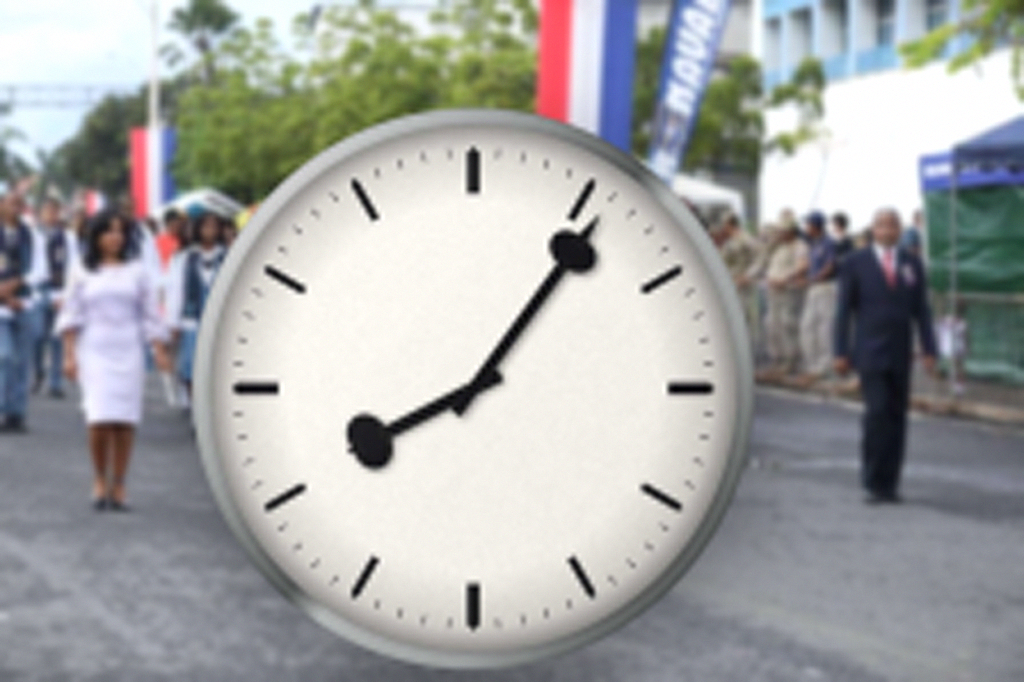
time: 8:06
